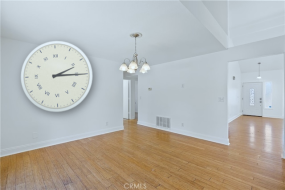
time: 2:15
